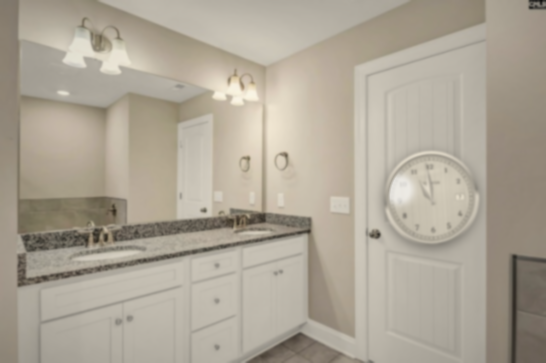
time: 10:59
